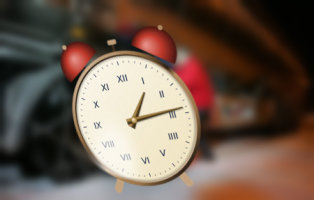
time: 1:14
